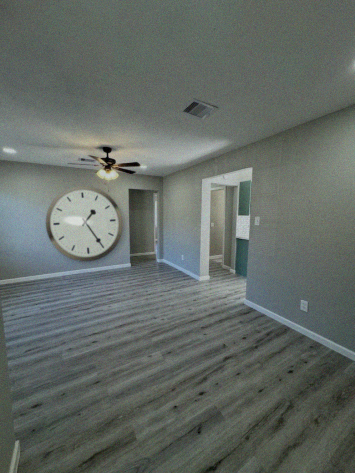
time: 1:25
